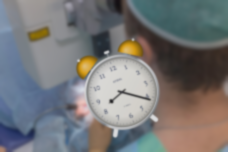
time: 8:21
